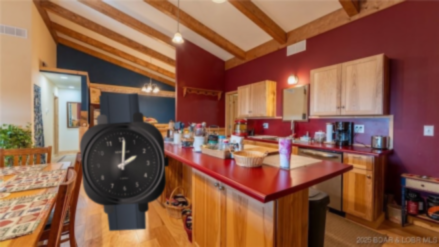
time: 2:01
